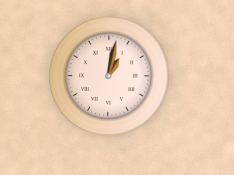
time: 1:02
